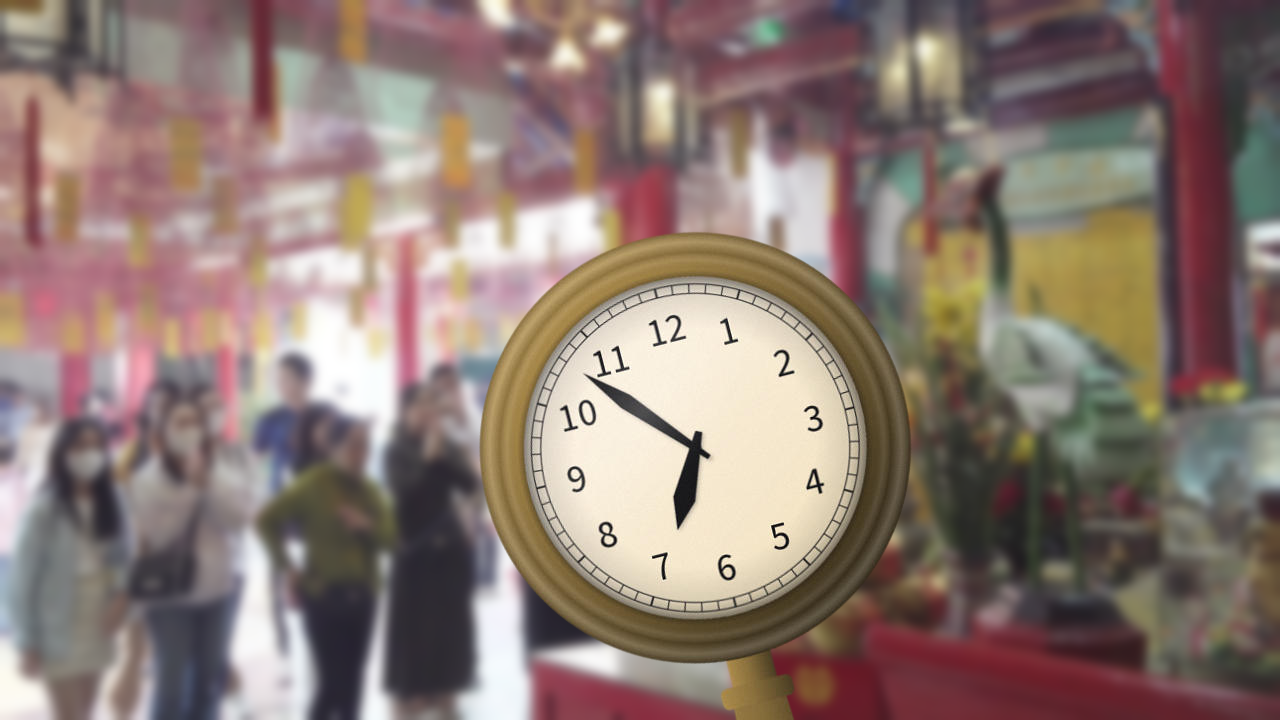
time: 6:53
